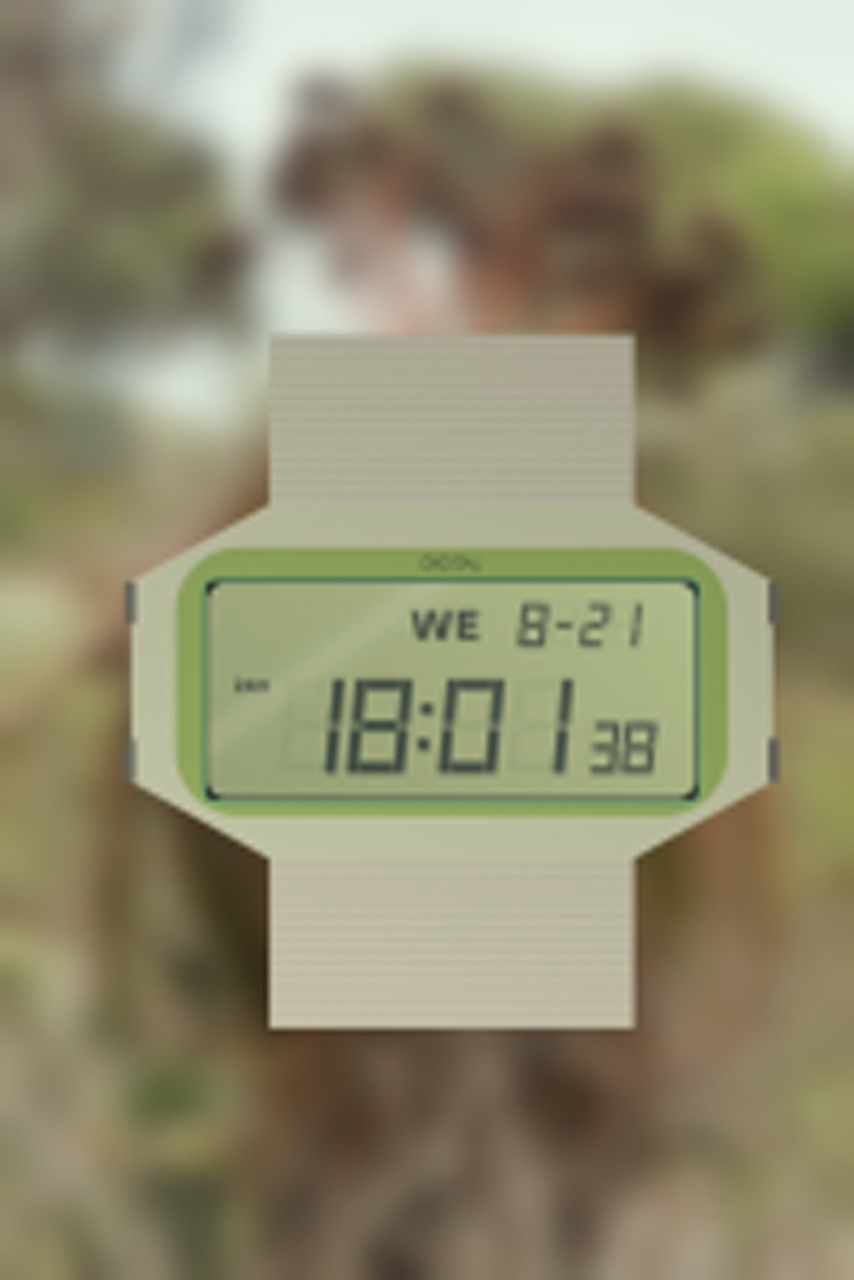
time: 18:01:38
